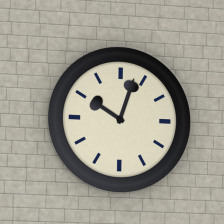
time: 10:03
